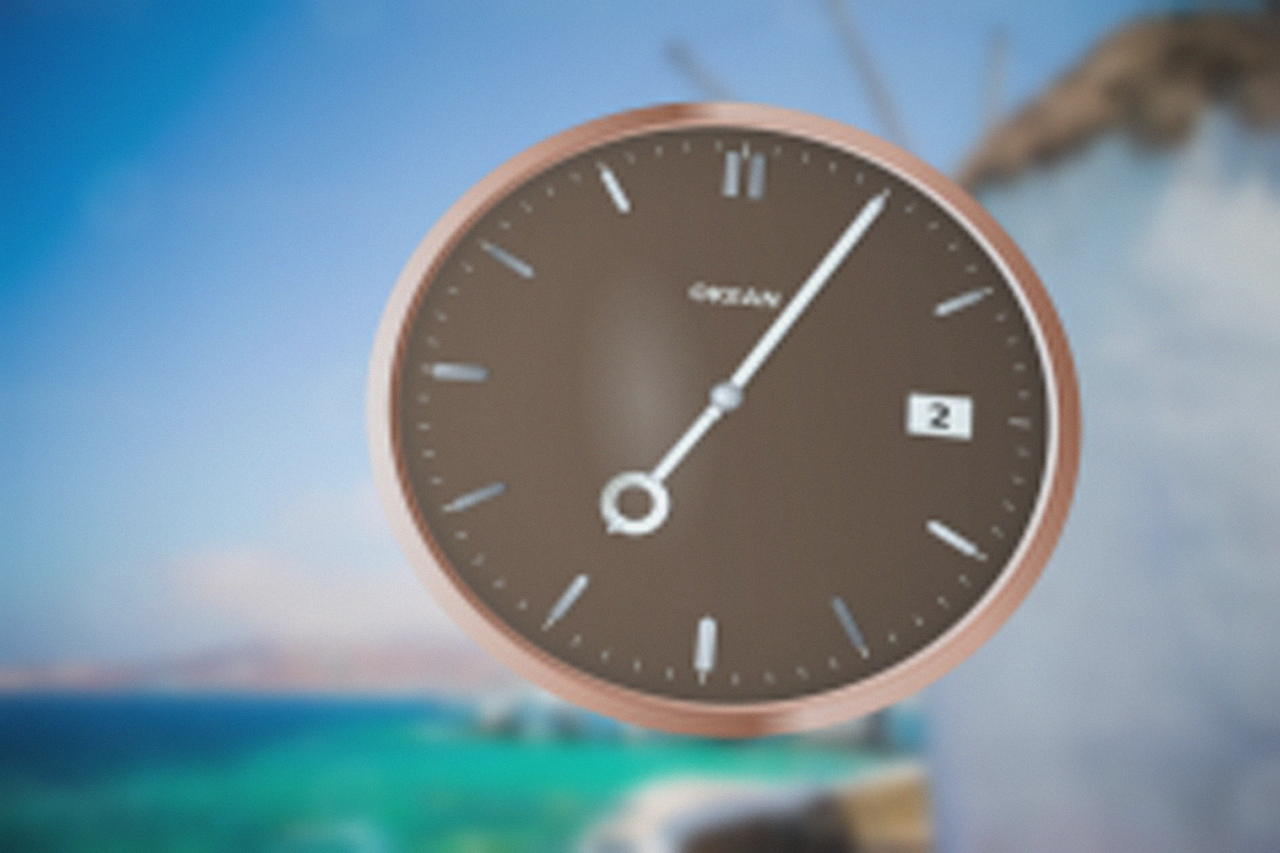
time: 7:05
